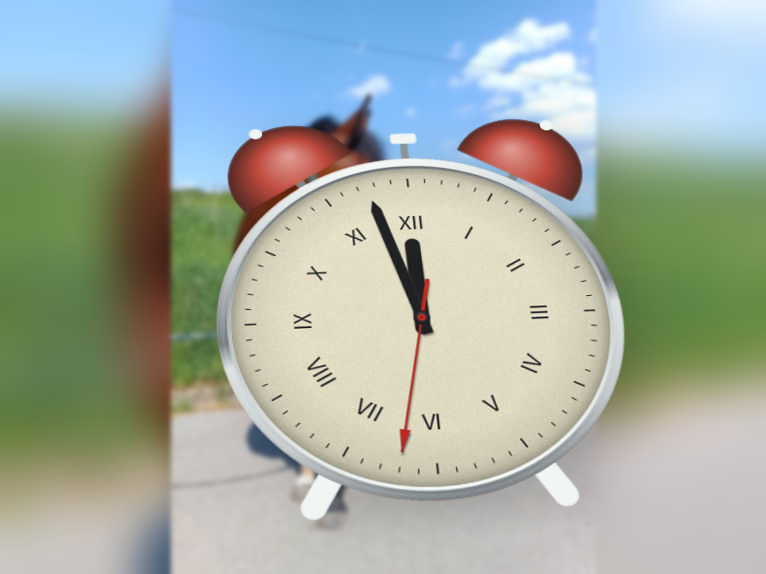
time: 11:57:32
